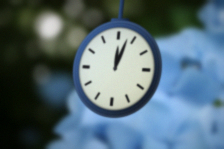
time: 12:03
